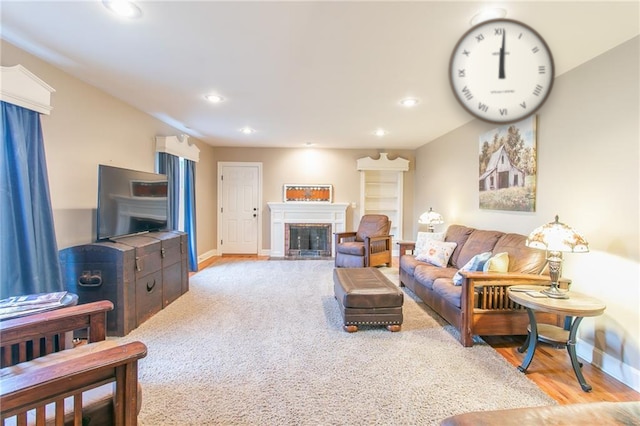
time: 12:01
